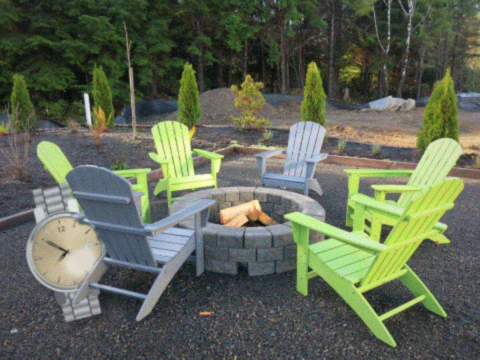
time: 7:52
